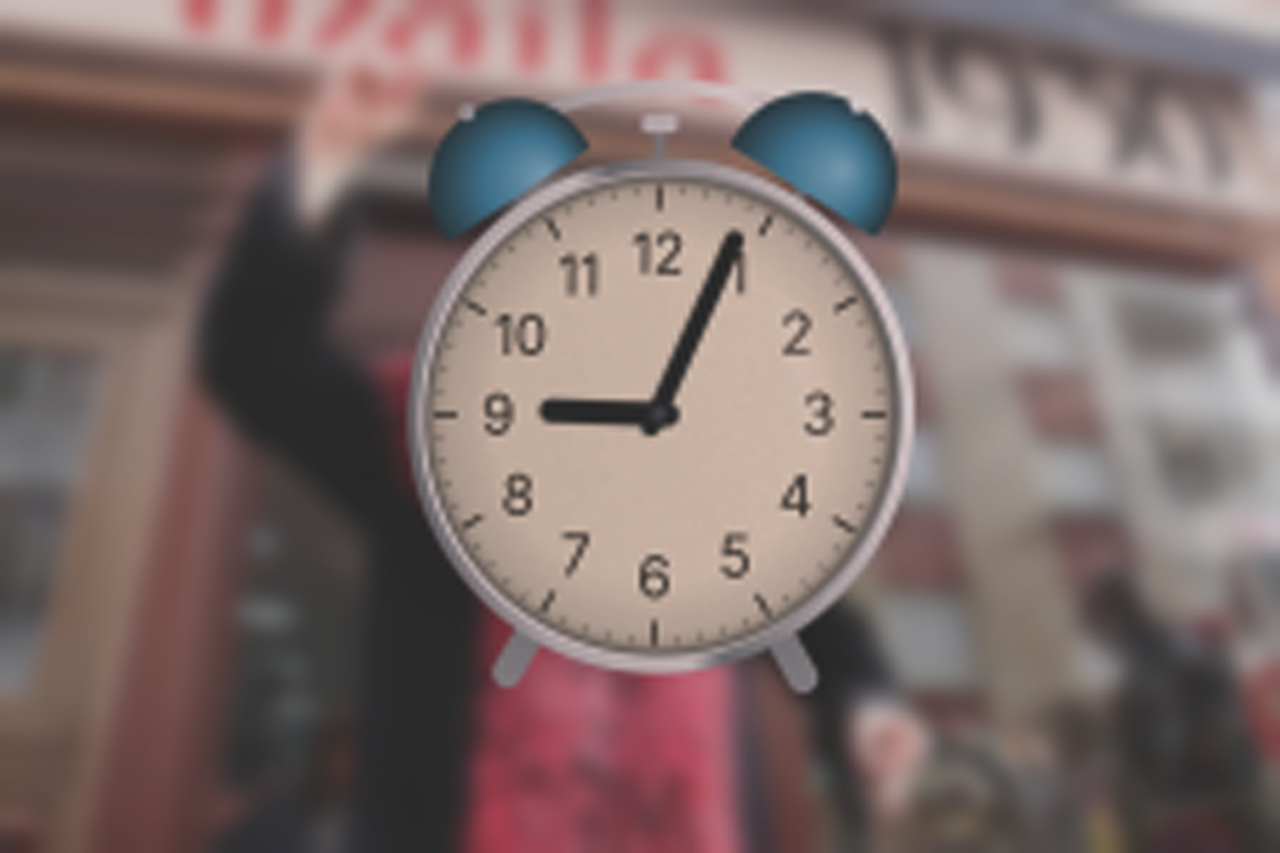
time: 9:04
